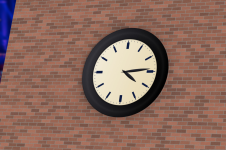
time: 4:14
